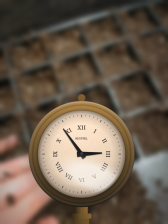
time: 2:54
